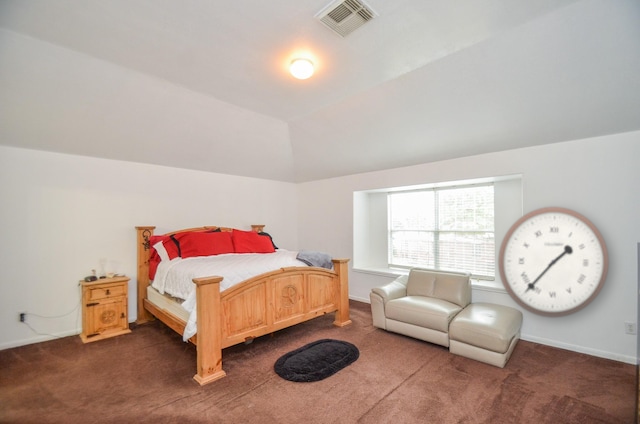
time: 1:37
